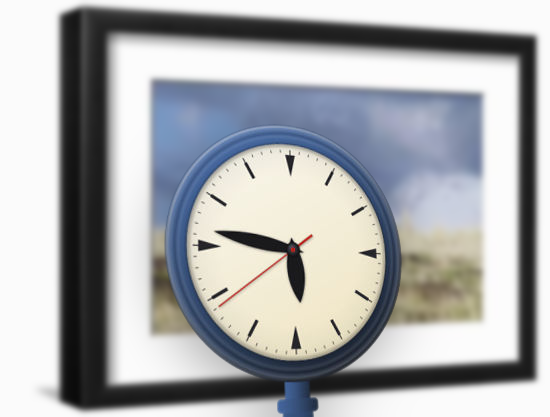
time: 5:46:39
